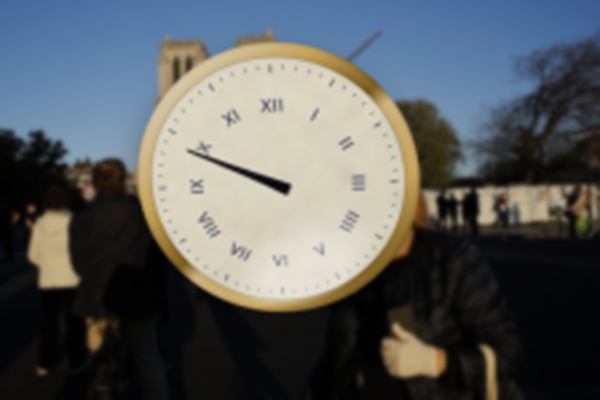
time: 9:49
